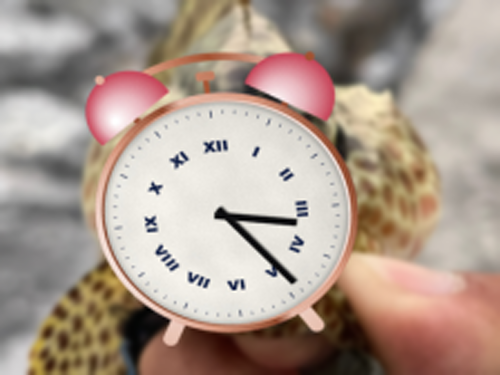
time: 3:24
